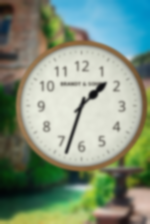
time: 1:33
